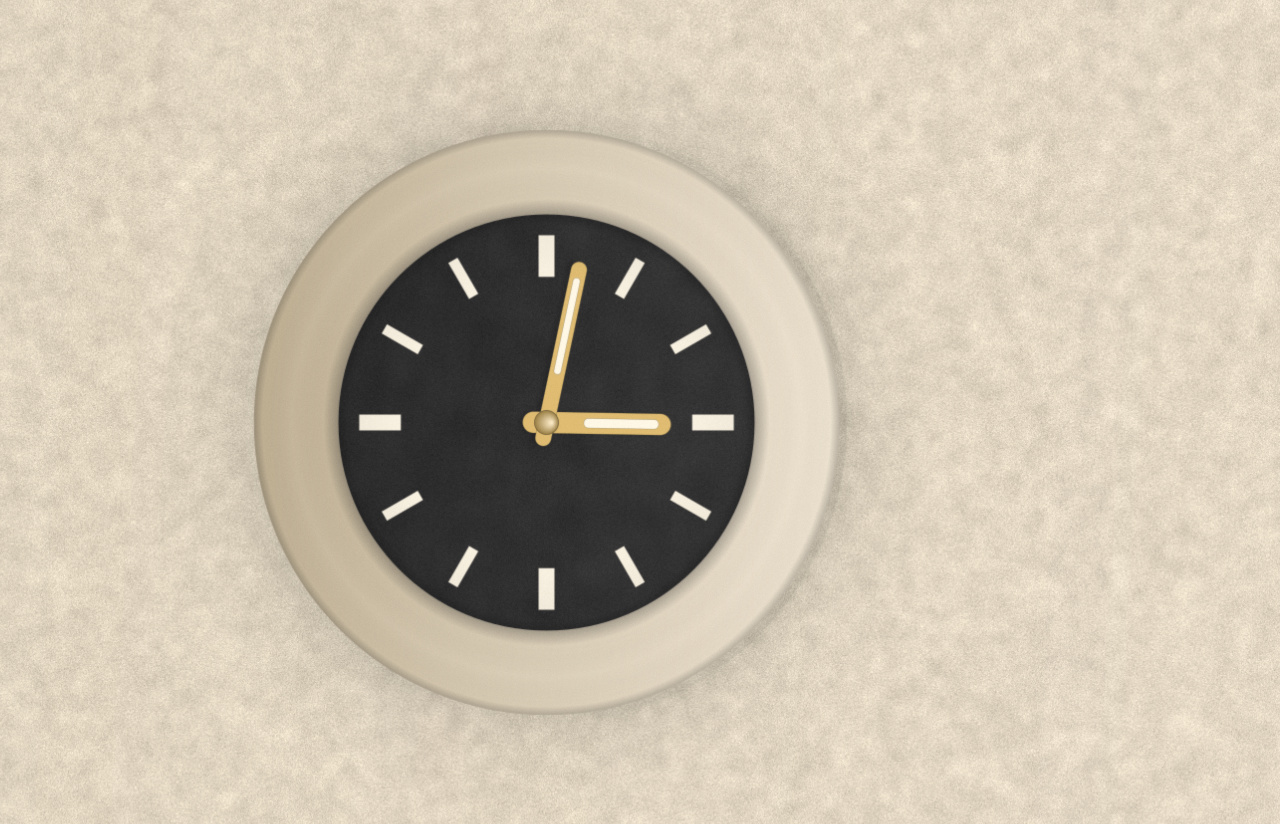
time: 3:02
